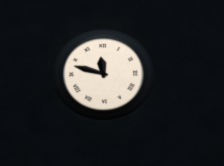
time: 11:48
